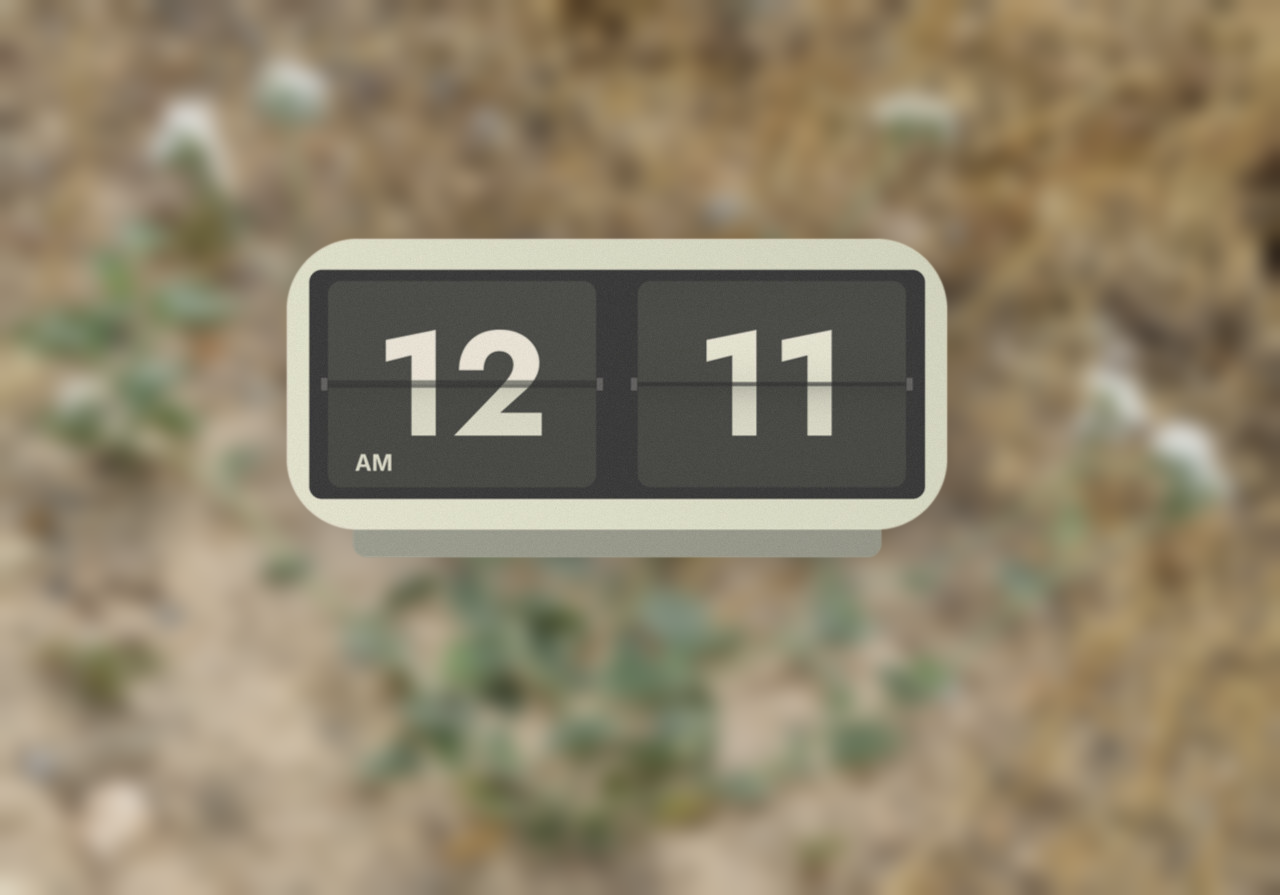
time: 12:11
